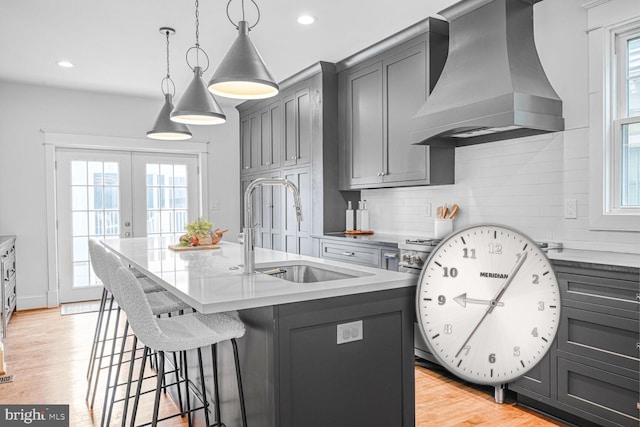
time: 9:05:36
